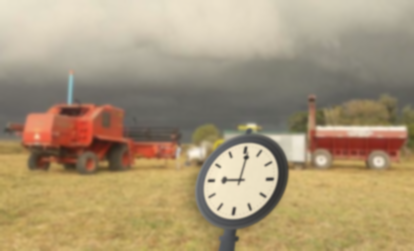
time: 9:01
